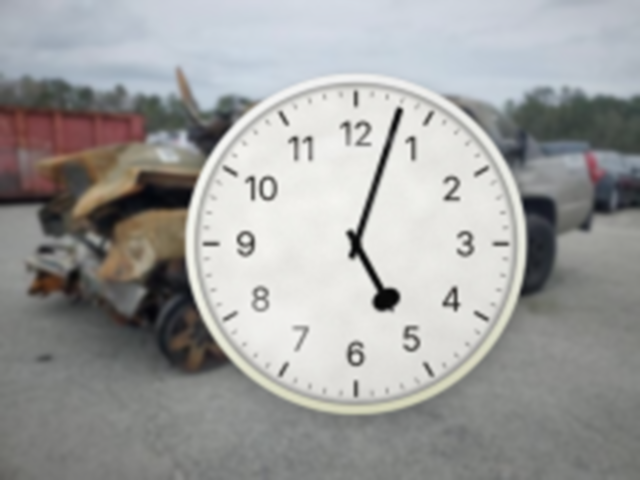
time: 5:03
